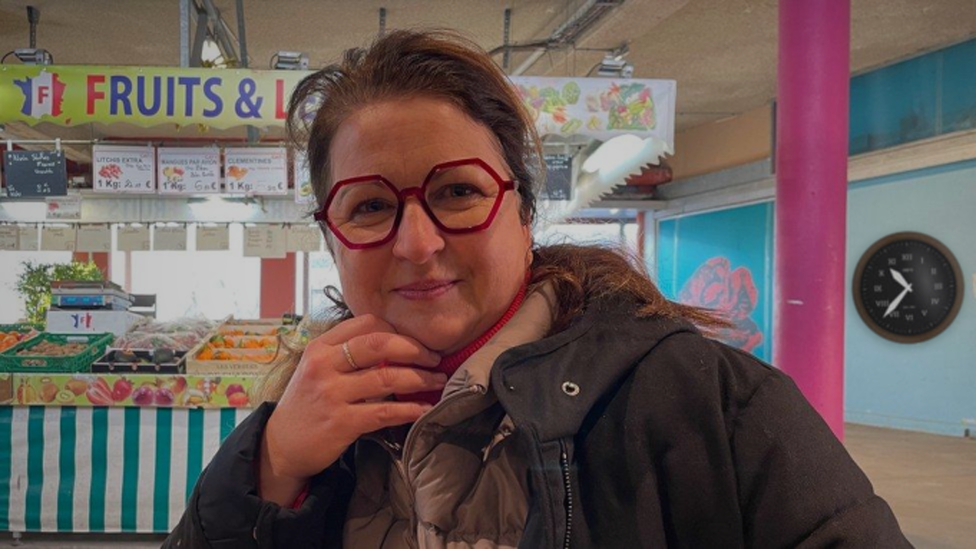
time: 10:37
